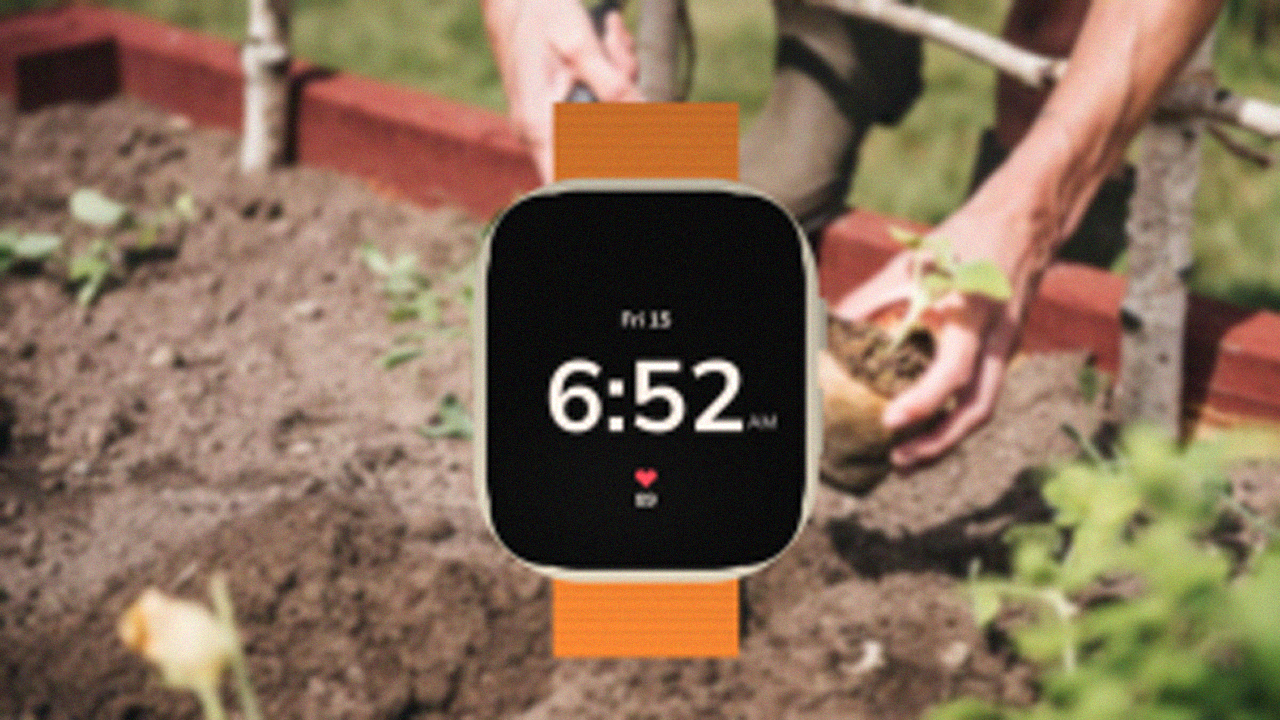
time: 6:52
